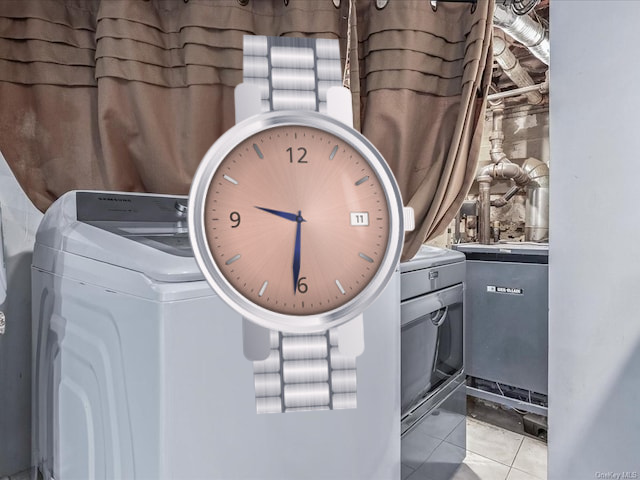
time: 9:31
